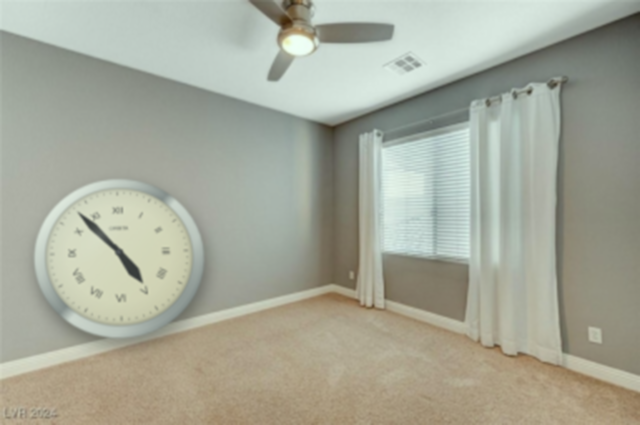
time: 4:53
